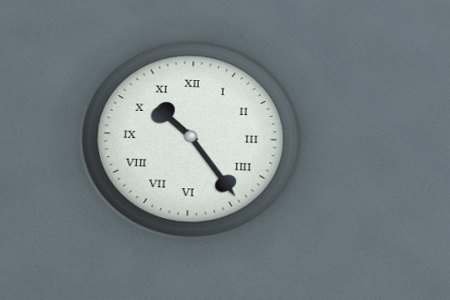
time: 10:24
